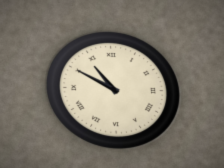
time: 10:50
